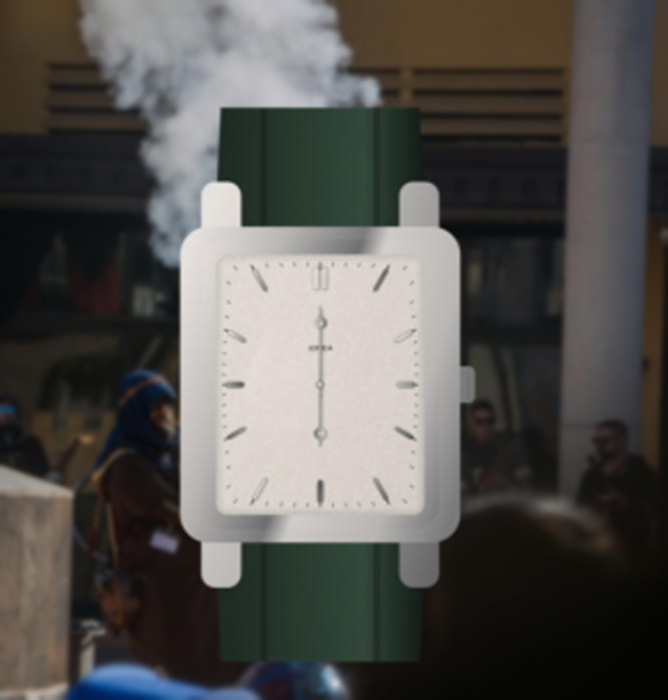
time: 6:00
